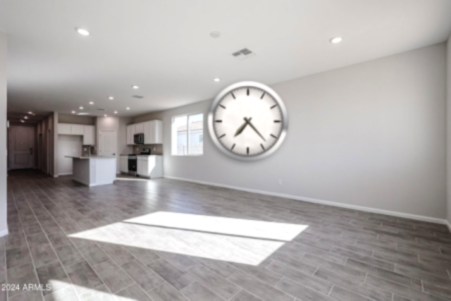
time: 7:23
